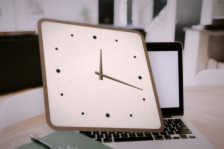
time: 12:18
